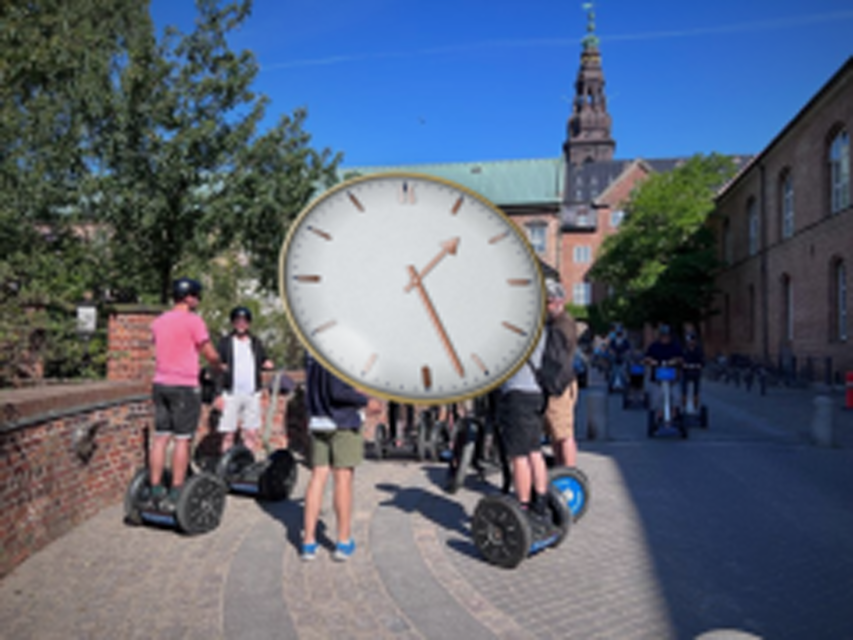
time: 1:27
